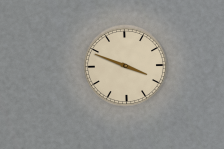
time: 3:49
